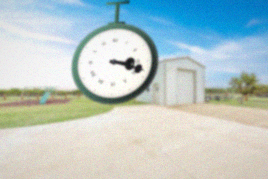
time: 3:18
